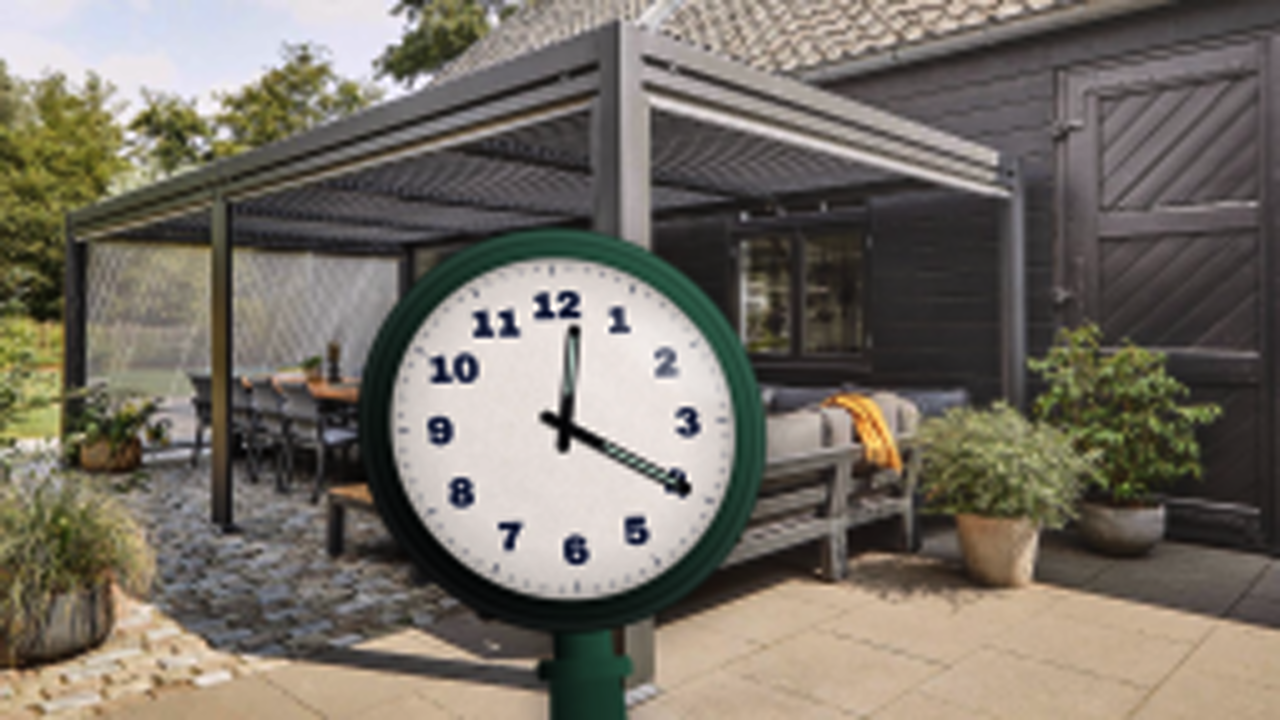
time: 12:20
